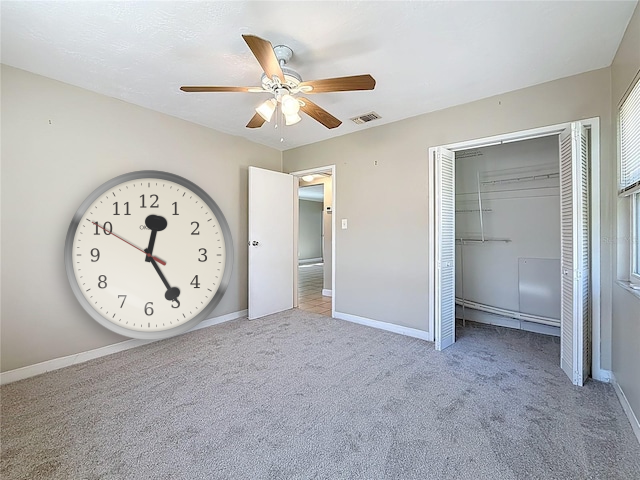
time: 12:24:50
